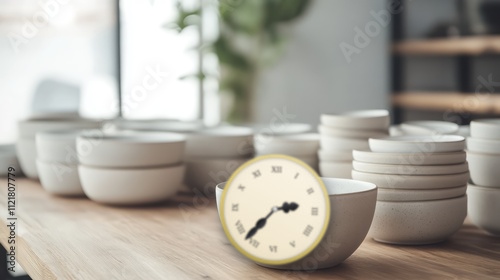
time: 2:37
